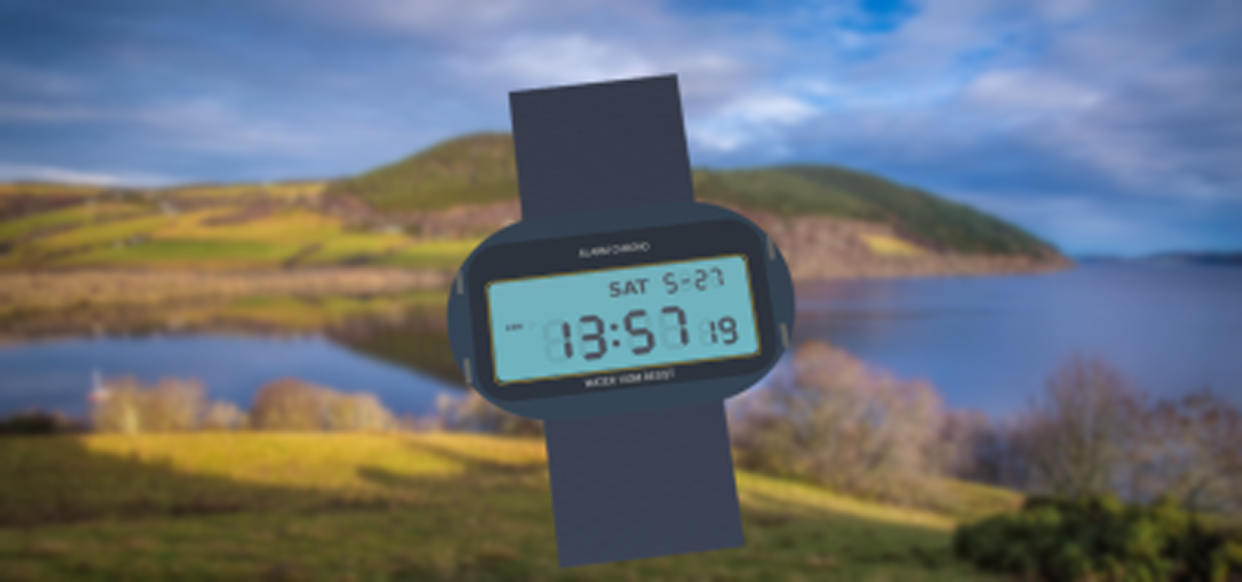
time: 13:57:19
